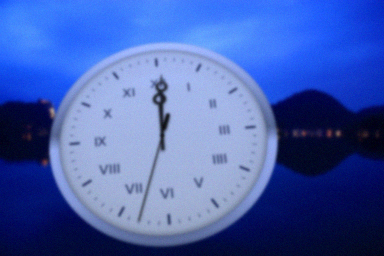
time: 12:00:33
